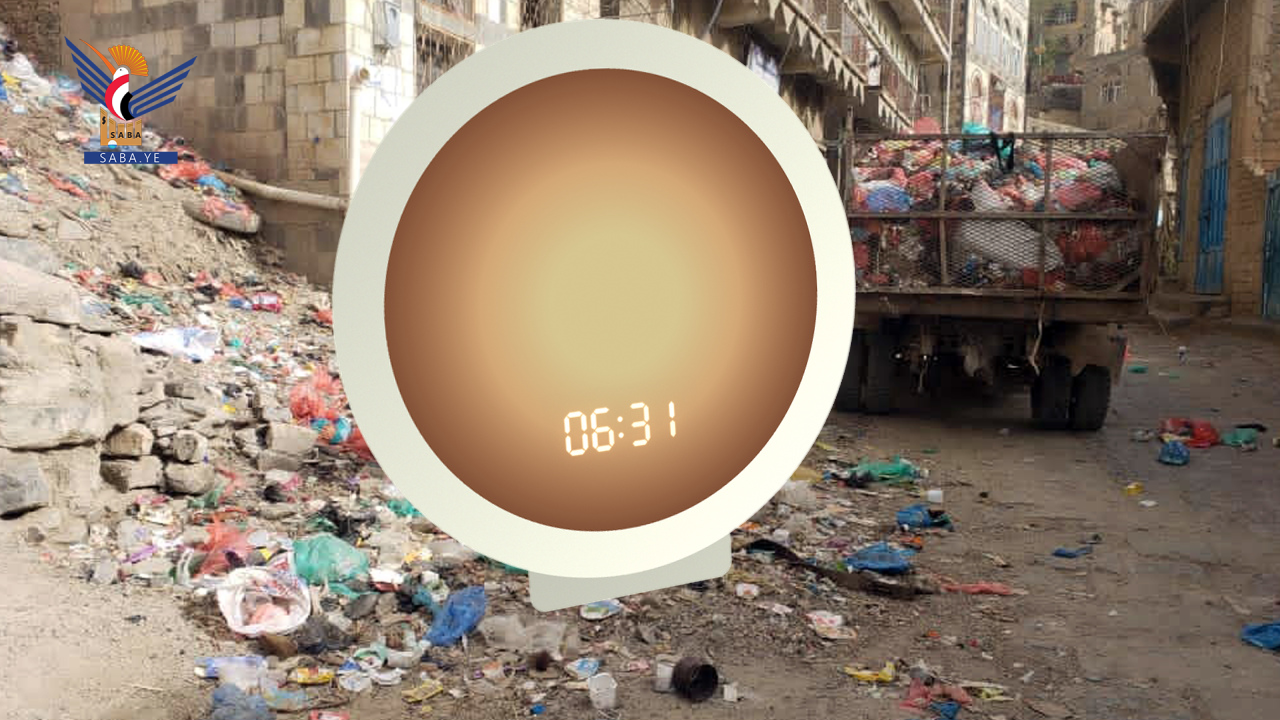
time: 6:31
